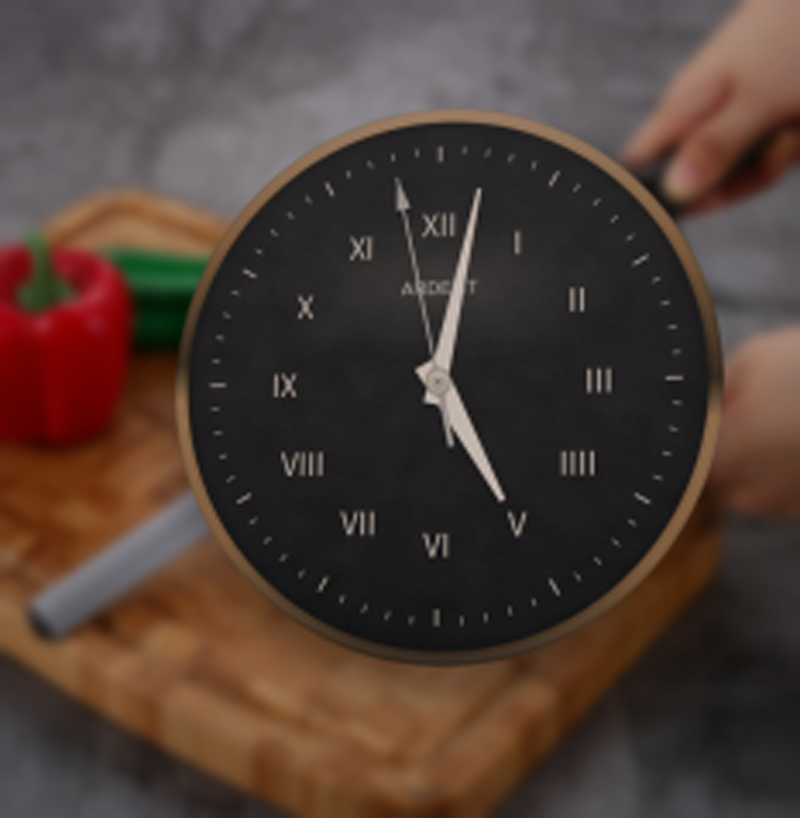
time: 5:01:58
